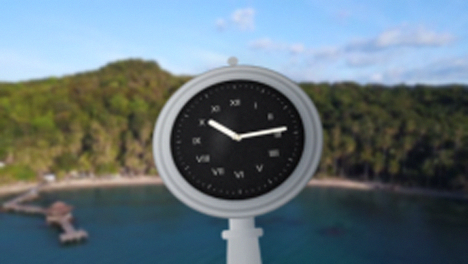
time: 10:14
